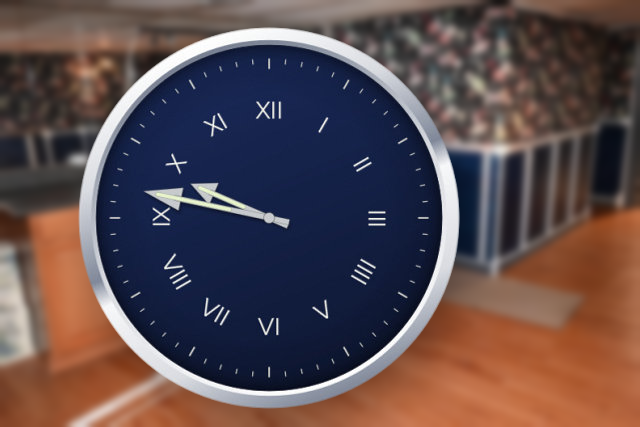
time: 9:47
